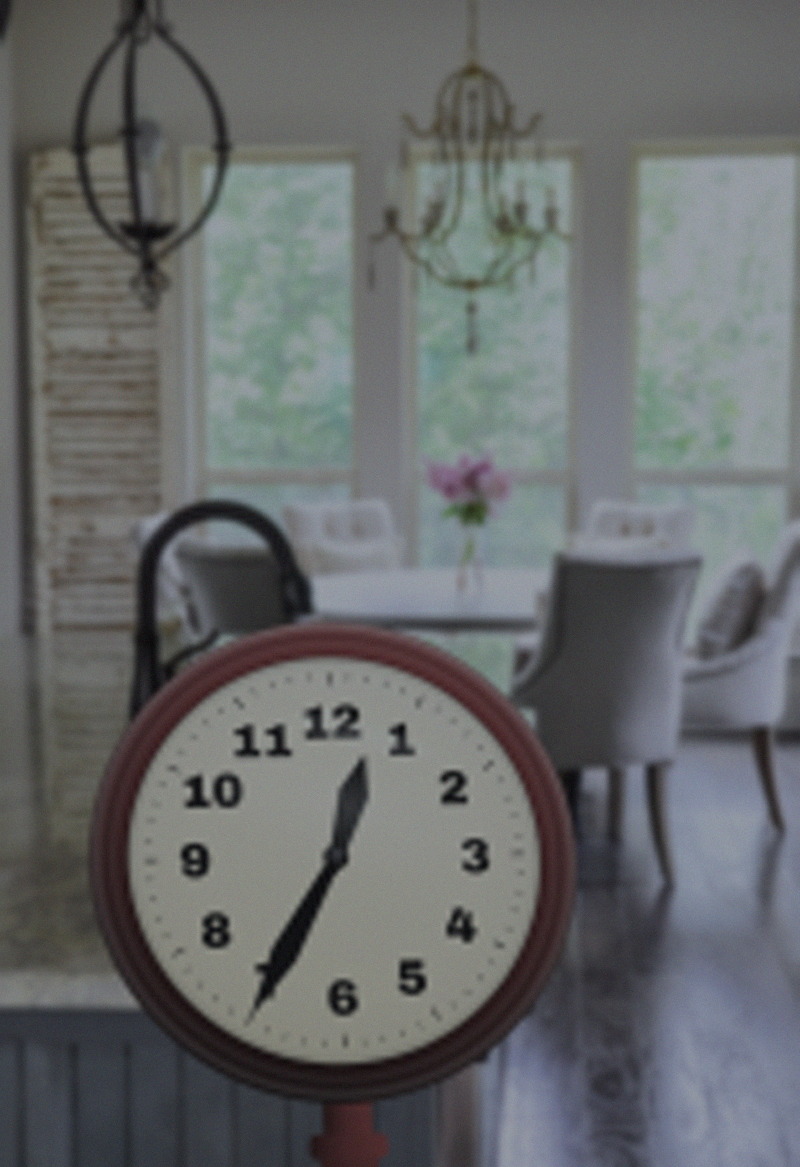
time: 12:35
